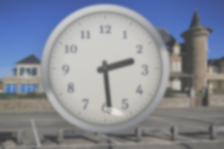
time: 2:29
